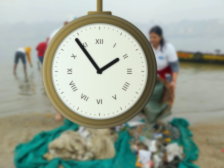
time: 1:54
